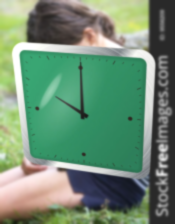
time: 10:00
